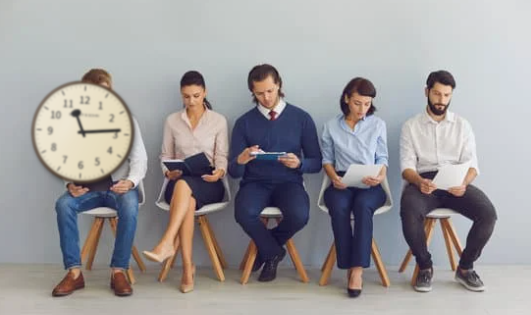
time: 11:14
